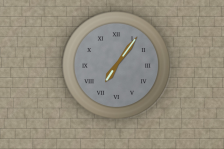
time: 7:06
